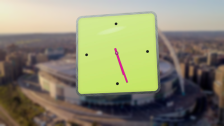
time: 5:27
